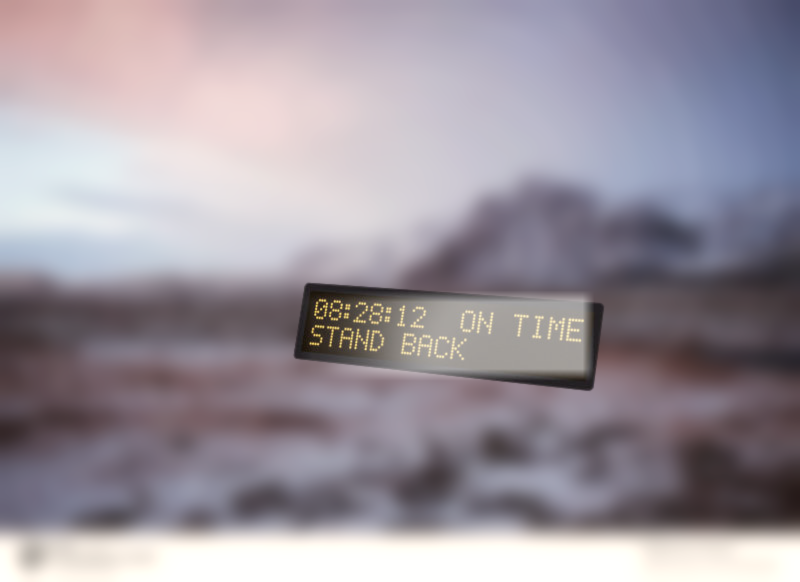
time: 8:28:12
